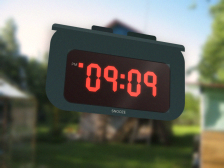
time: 9:09
